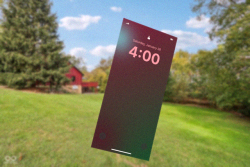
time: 4:00
